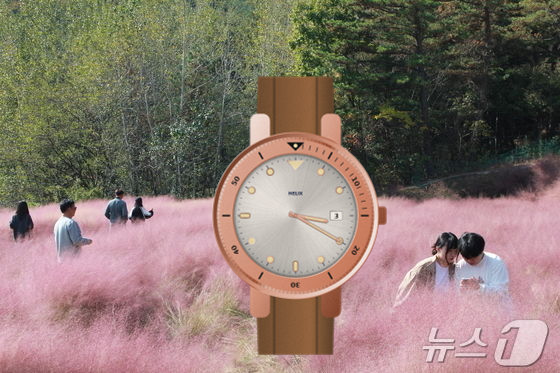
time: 3:20
